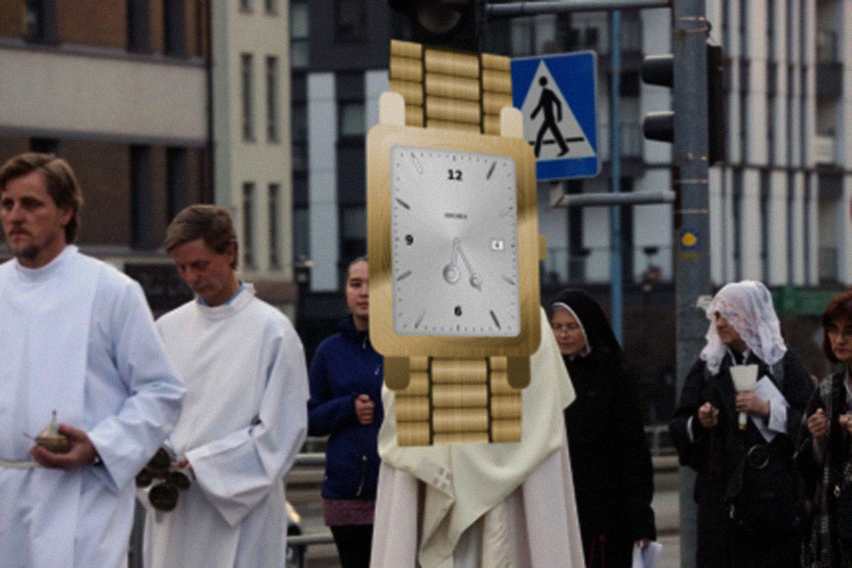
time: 6:25
